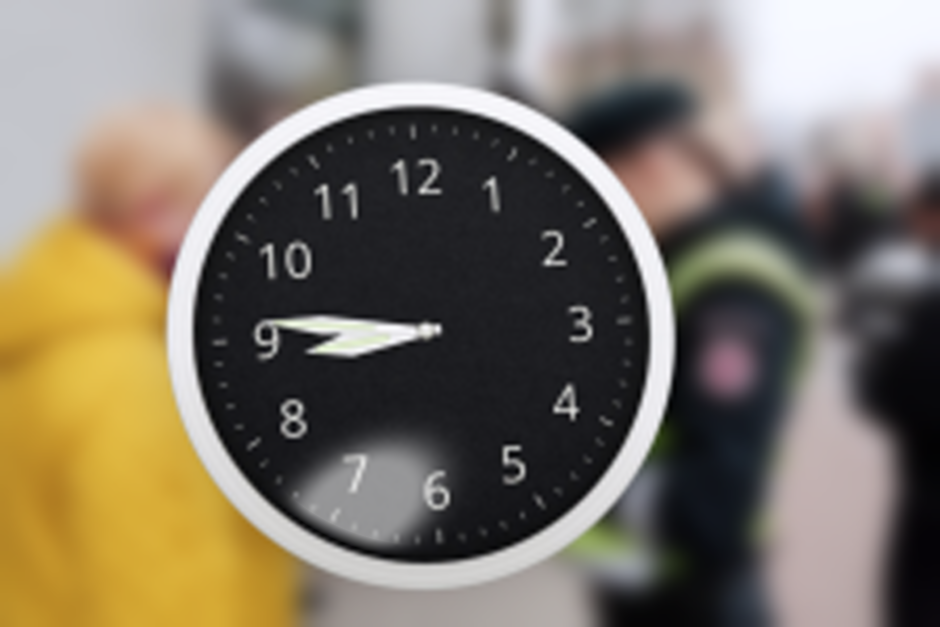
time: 8:46
